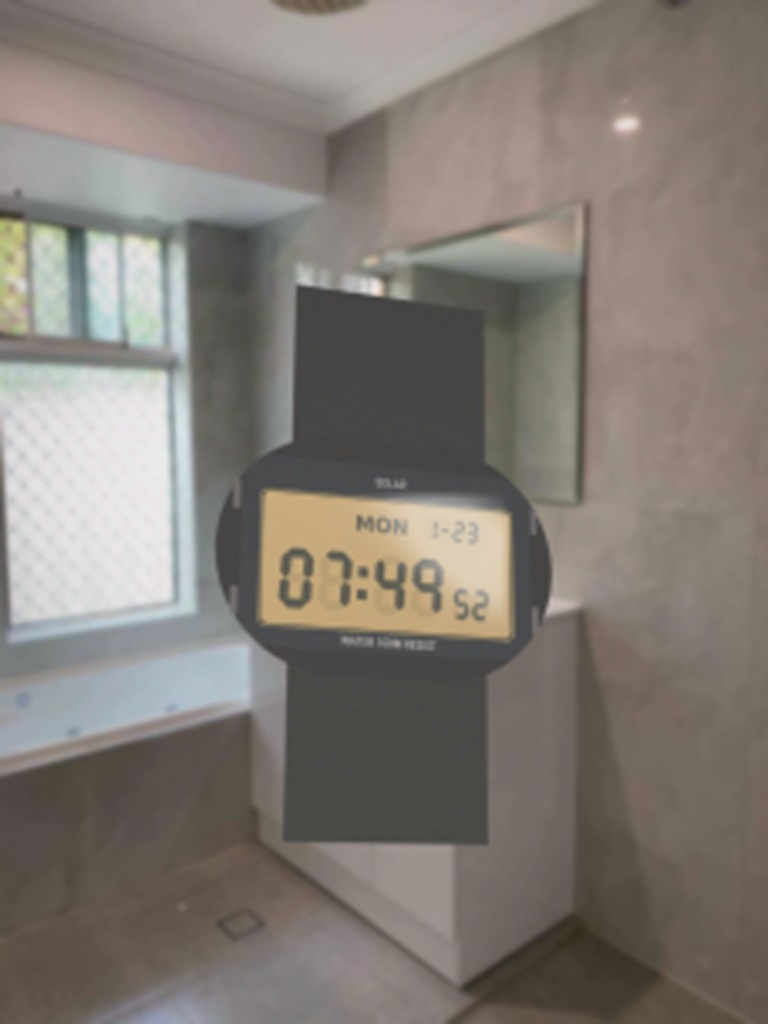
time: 7:49:52
